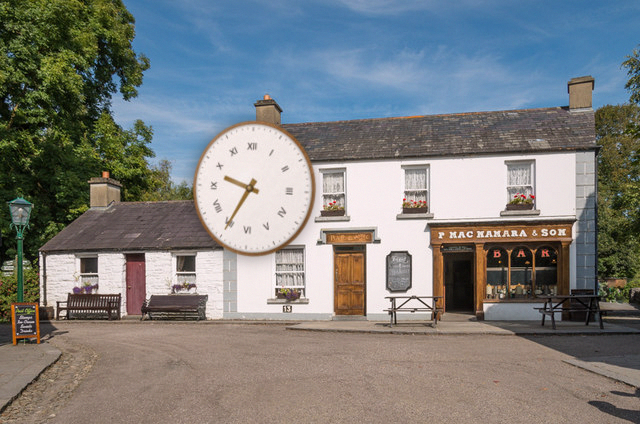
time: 9:35
